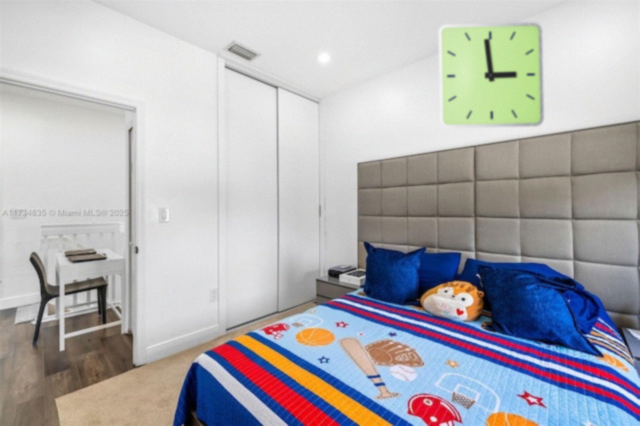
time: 2:59
